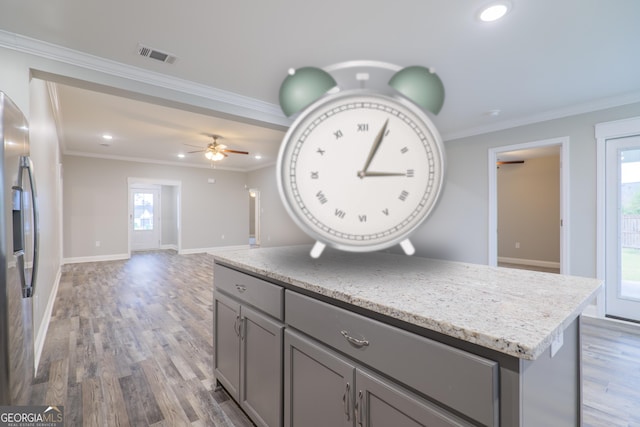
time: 3:04
